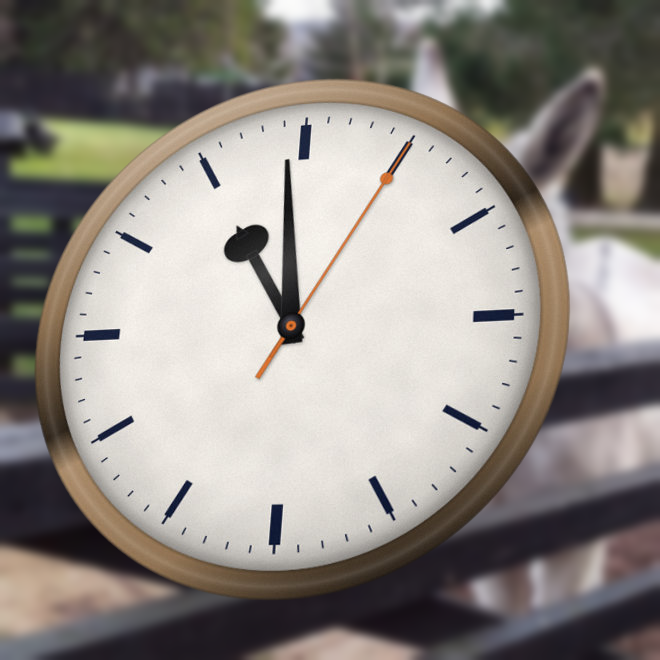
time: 10:59:05
